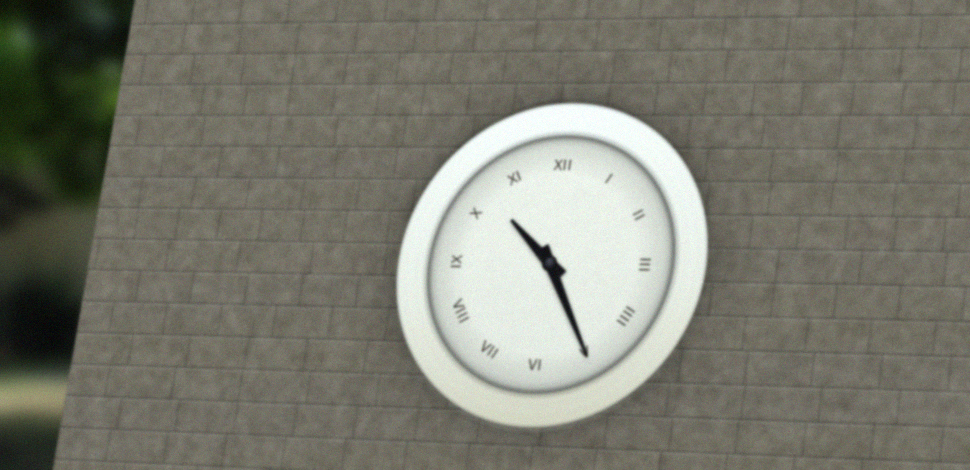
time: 10:25
